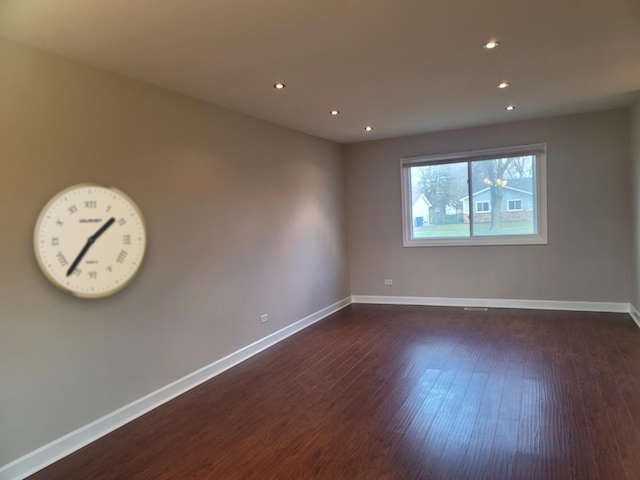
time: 1:36
